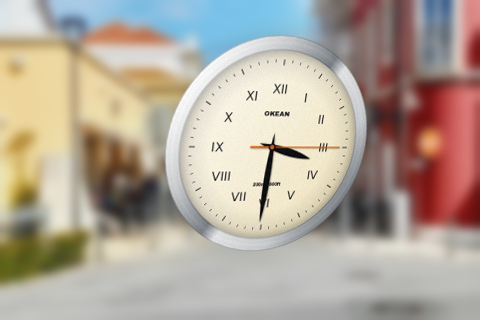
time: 3:30:15
